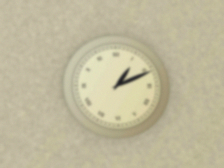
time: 1:11
